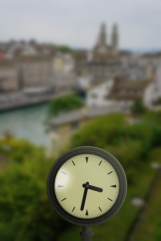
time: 3:32
